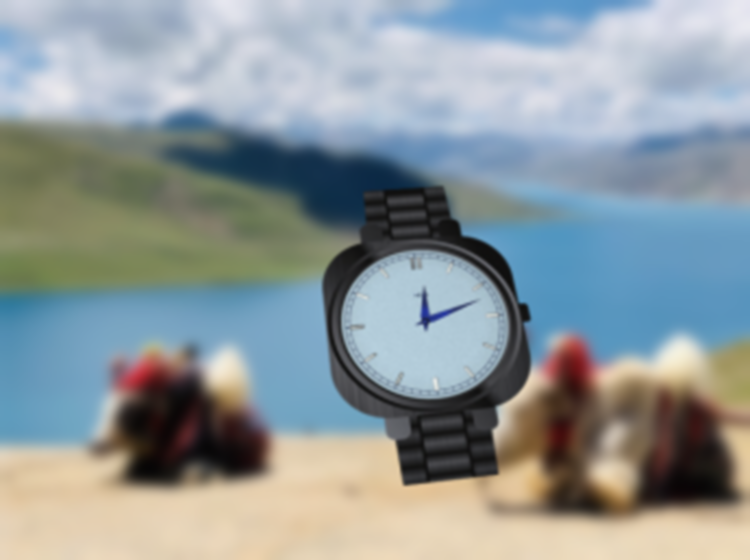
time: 12:12
